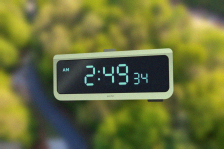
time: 2:49:34
